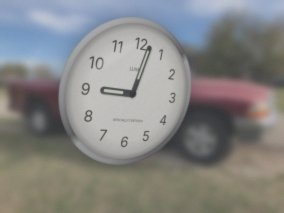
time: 9:02
